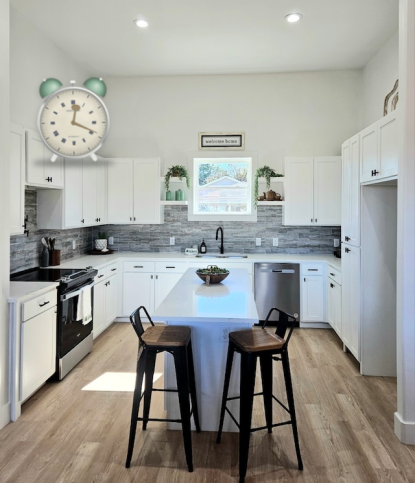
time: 12:19
